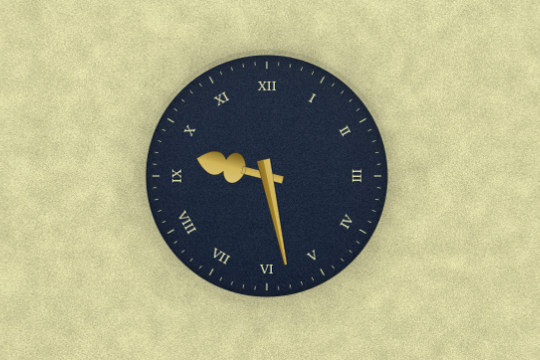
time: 9:28
